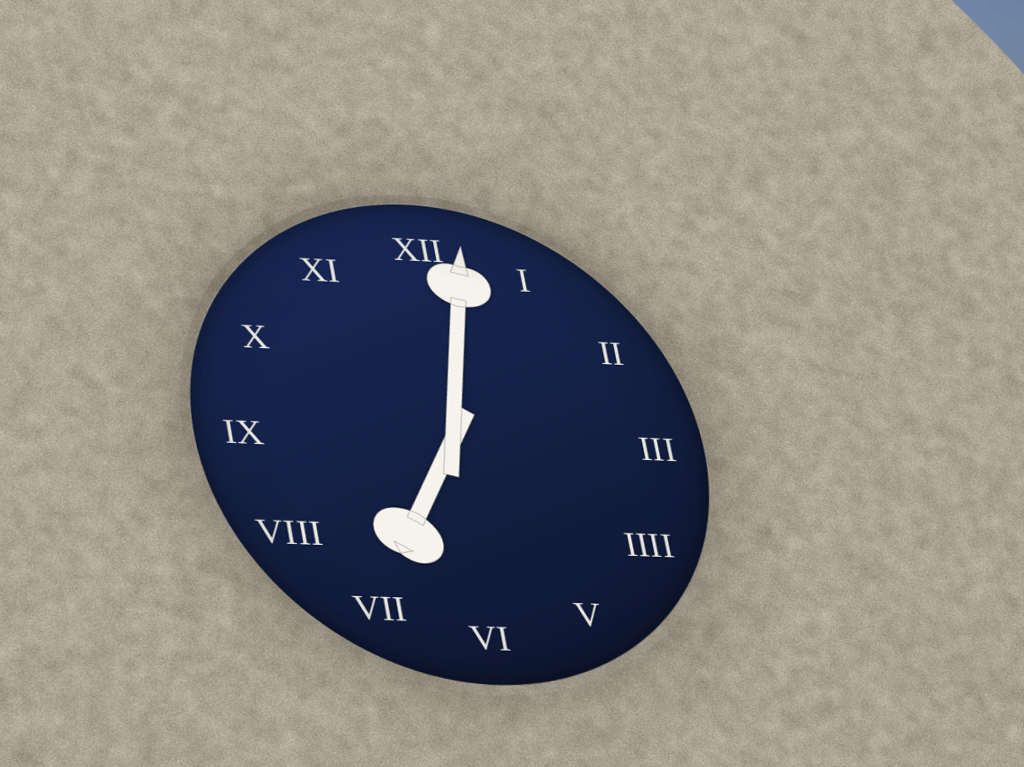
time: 7:02
